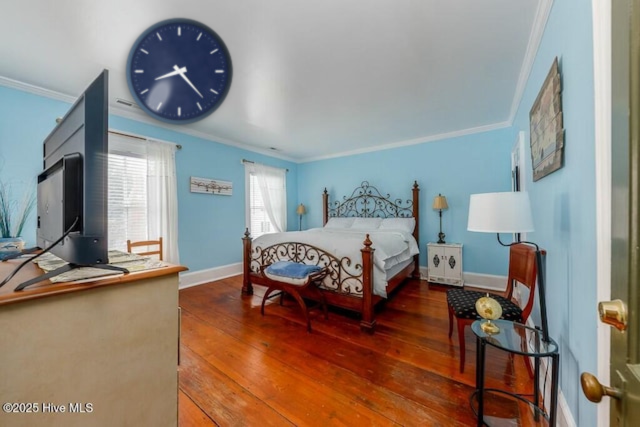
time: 8:23
